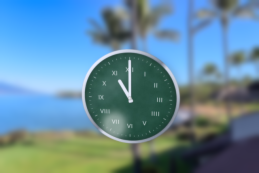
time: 11:00
